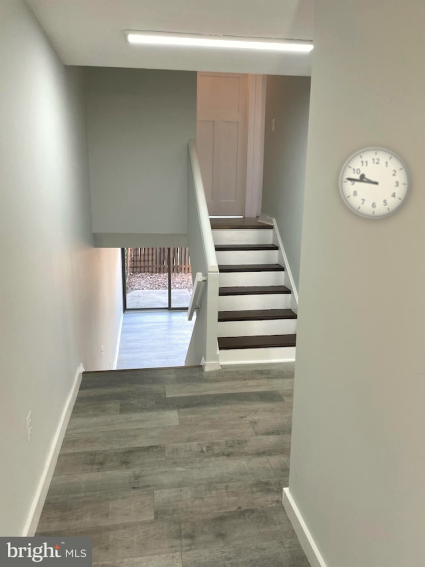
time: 9:46
